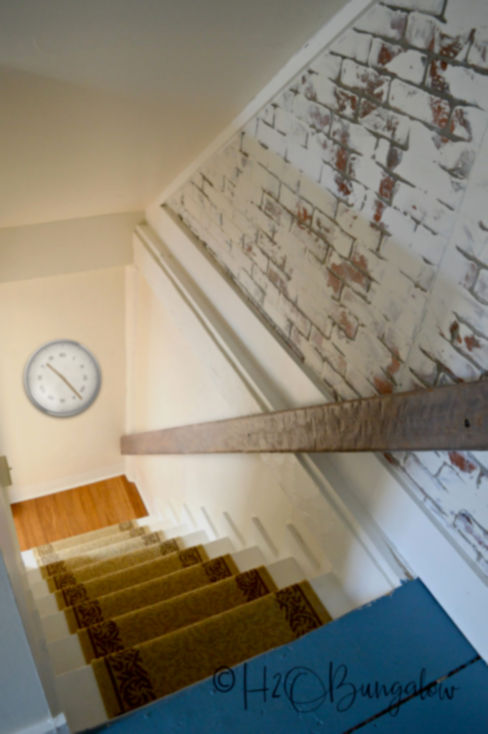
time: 10:23
